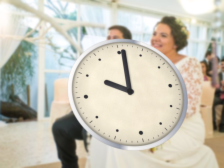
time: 10:01
